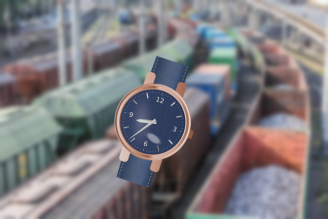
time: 8:36
